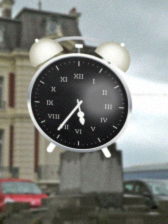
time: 5:36
